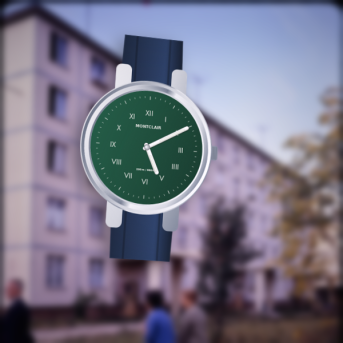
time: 5:10
